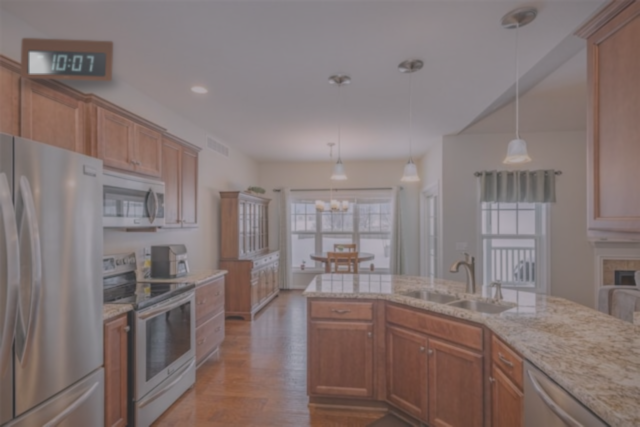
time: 10:07
